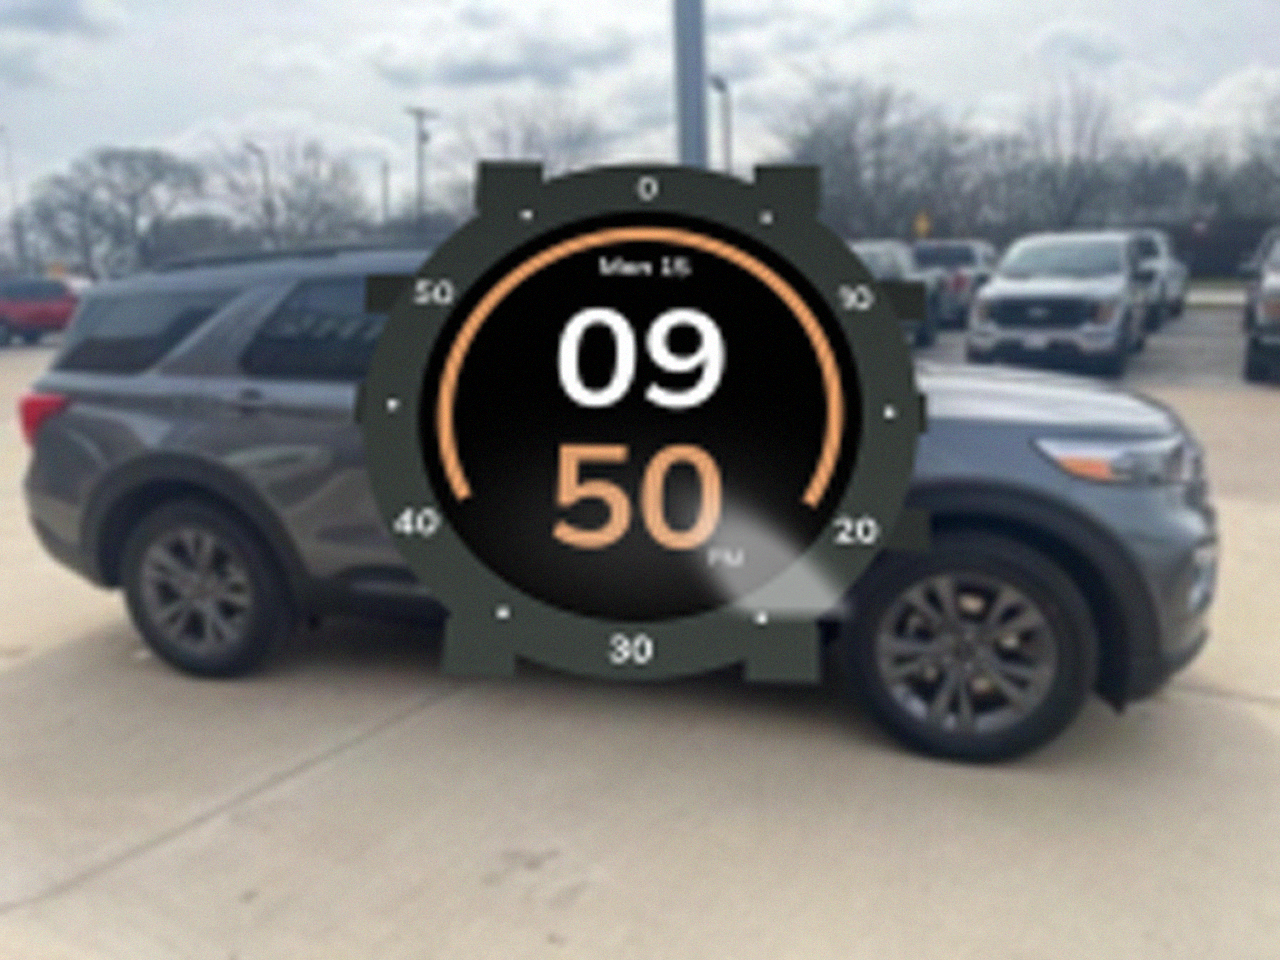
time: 9:50
